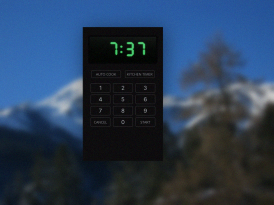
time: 7:37
